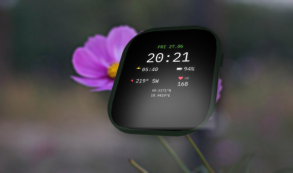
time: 20:21
